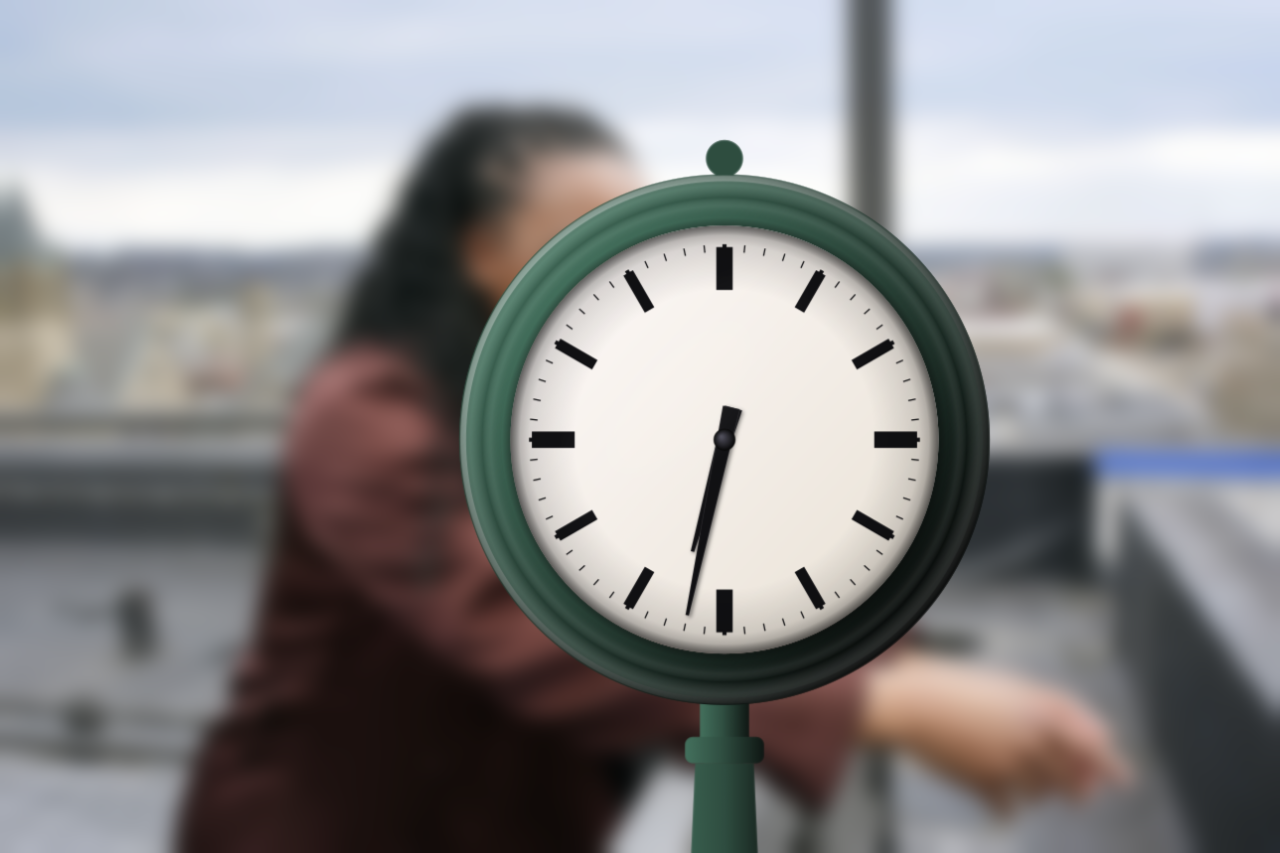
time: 6:32
